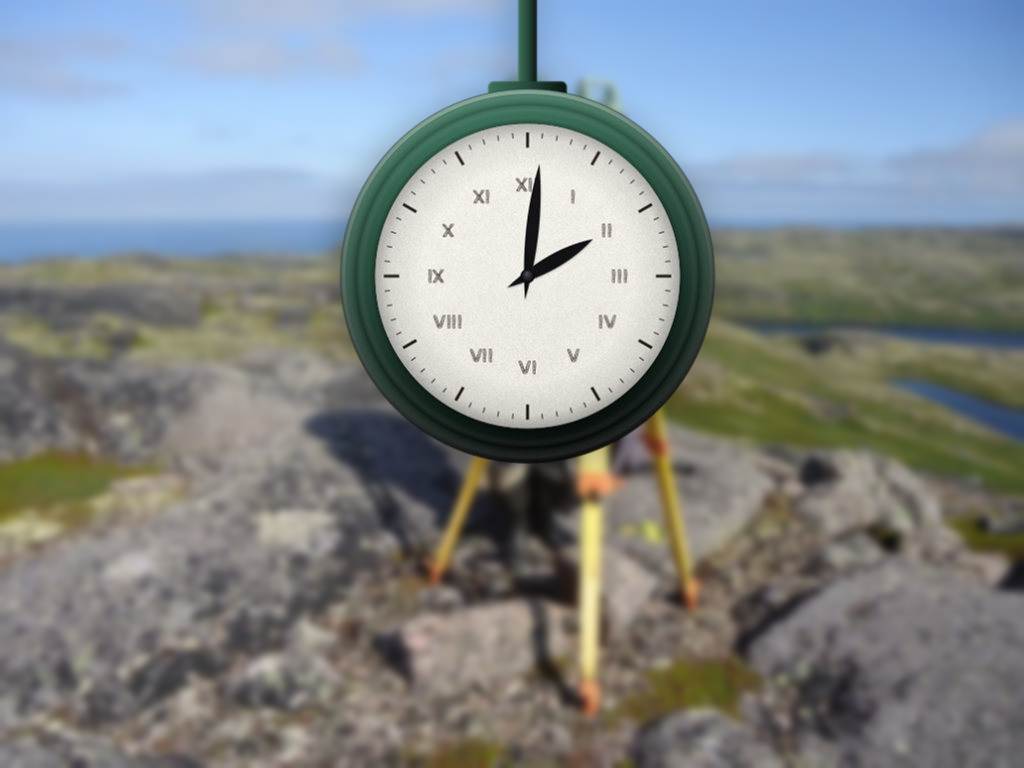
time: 2:01
